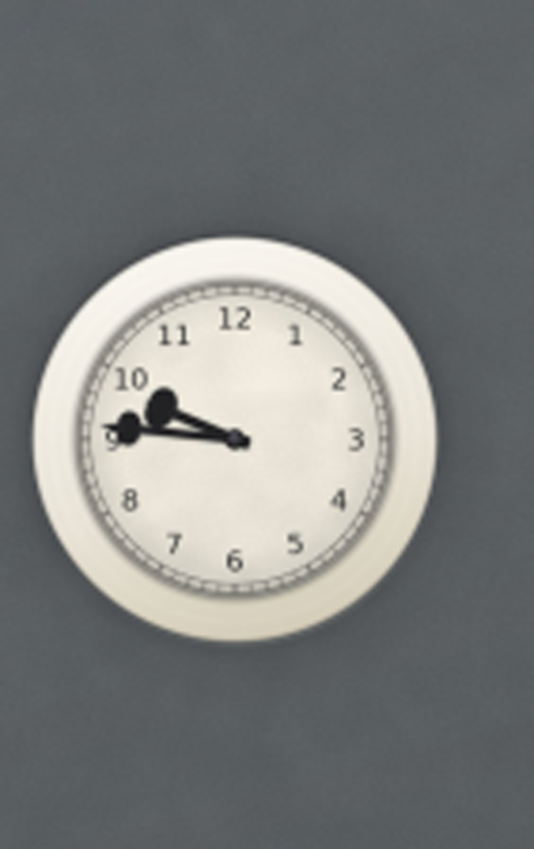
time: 9:46
